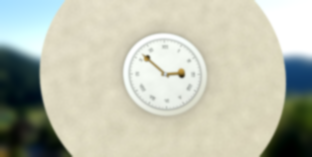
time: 2:52
